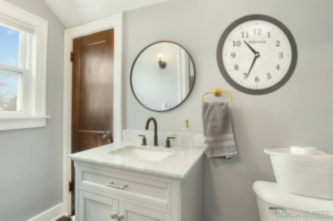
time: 10:34
